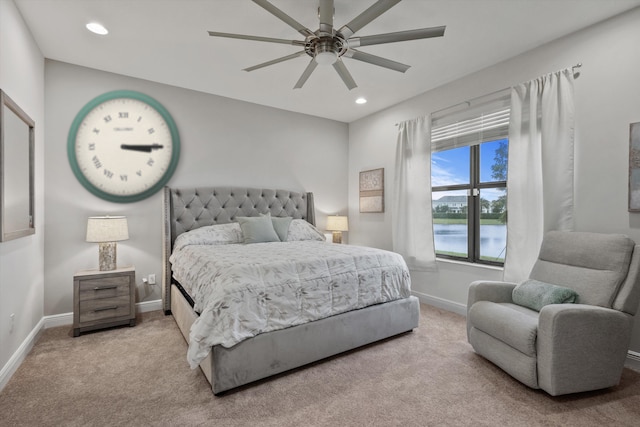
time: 3:15
